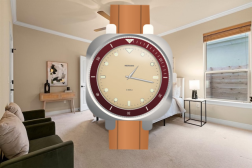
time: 1:17
